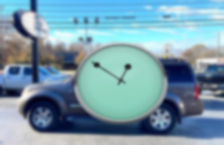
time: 12:51
